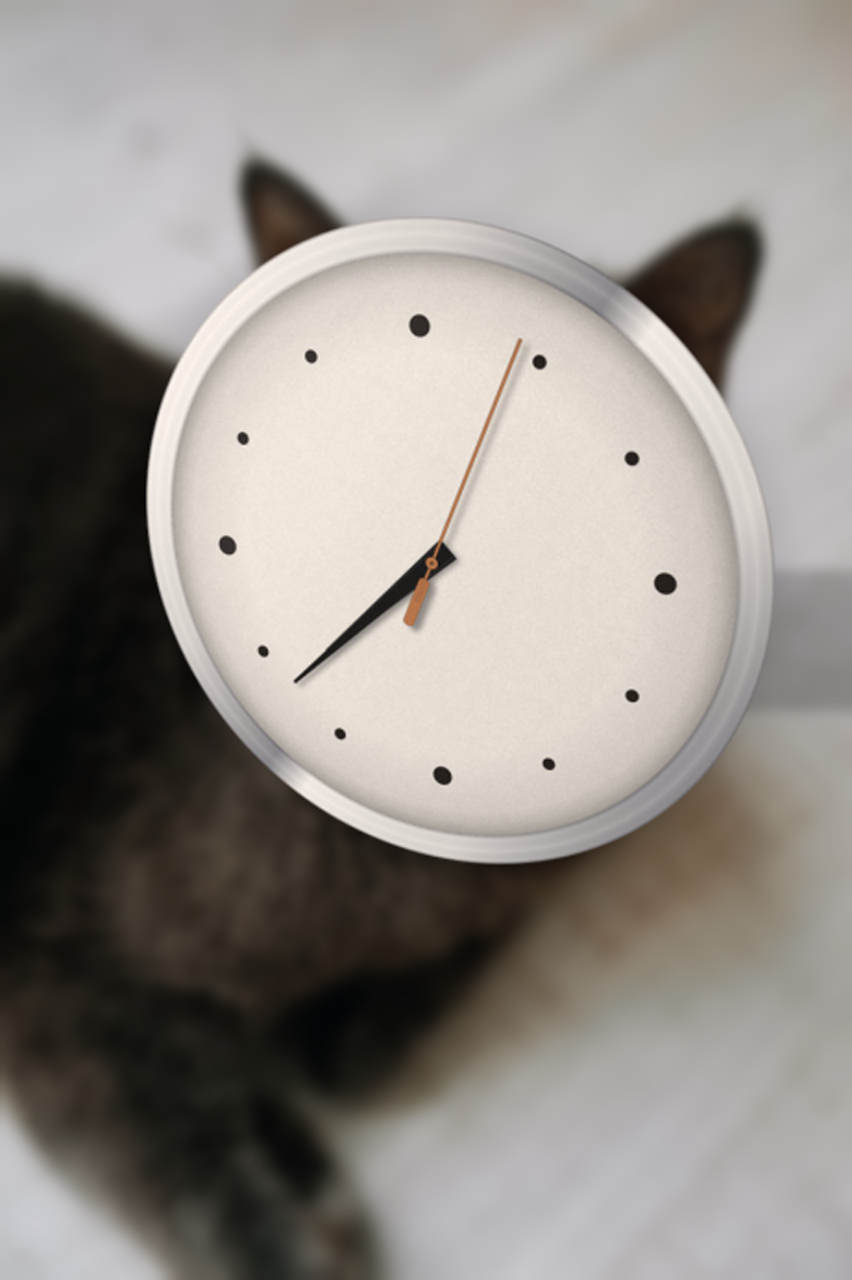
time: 7:38:04
